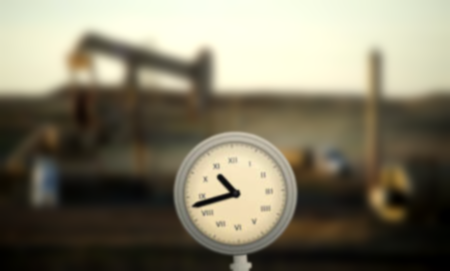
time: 10:43
